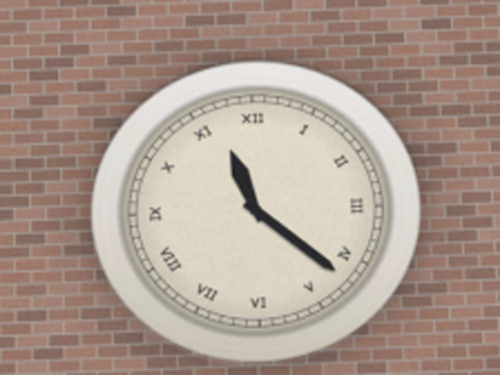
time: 11:22
